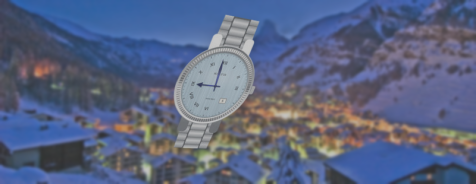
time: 8:59
